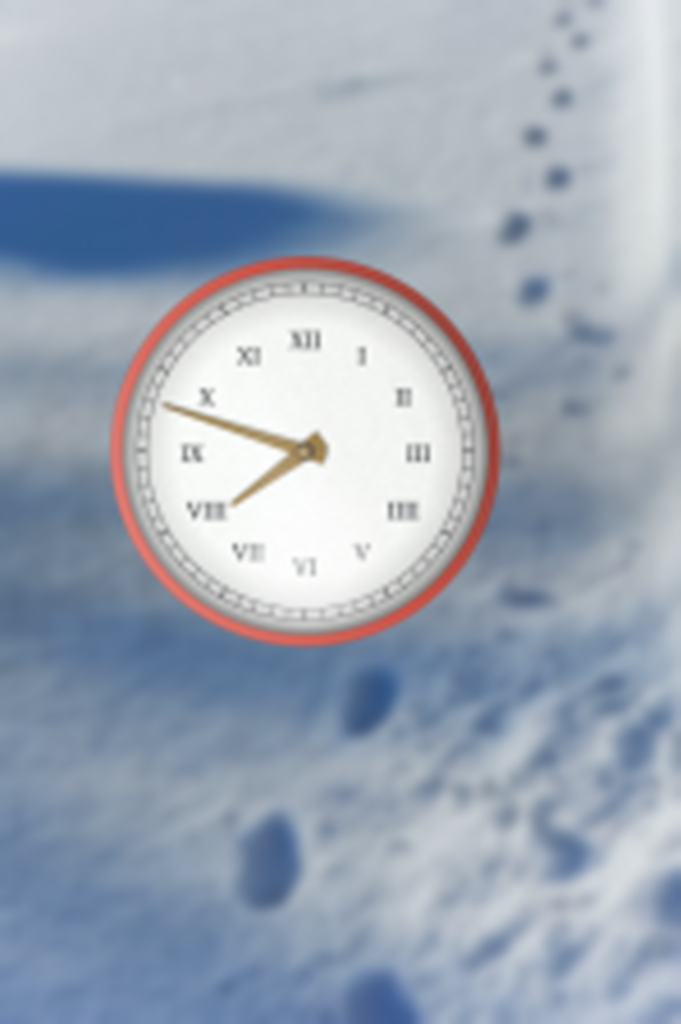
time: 7:48
